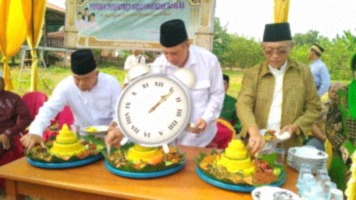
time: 1:06
